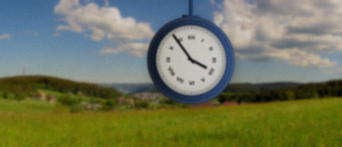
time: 3:54
